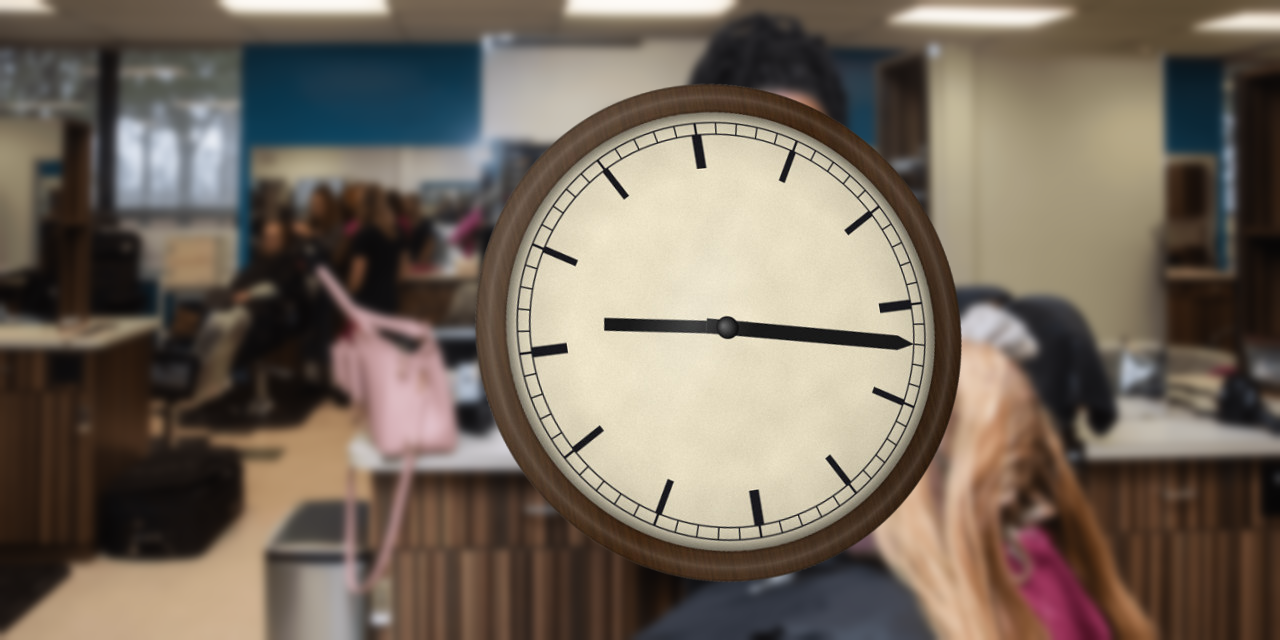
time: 9:17
